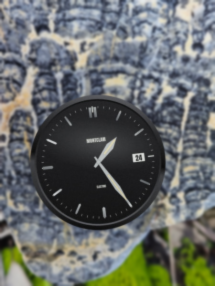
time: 1:25
